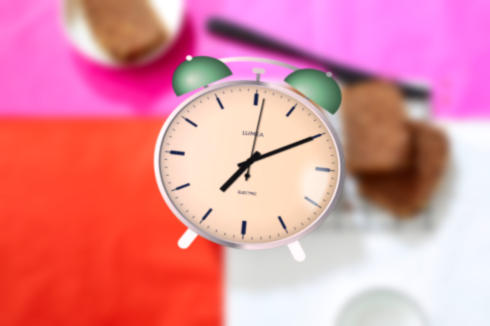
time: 7:10:01
